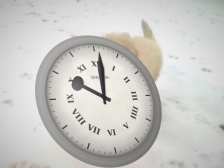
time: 10:01
